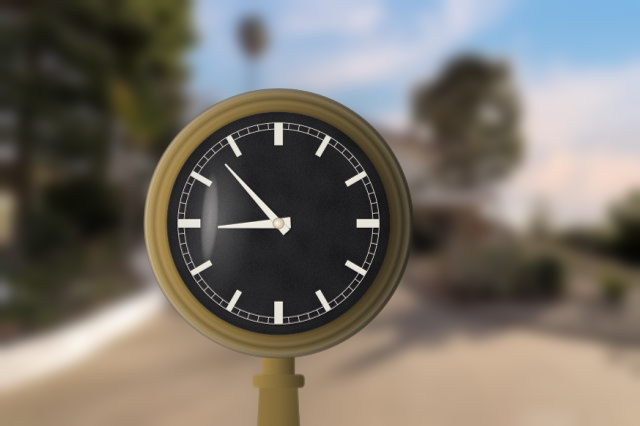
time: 8:53
